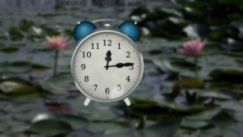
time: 12:14
